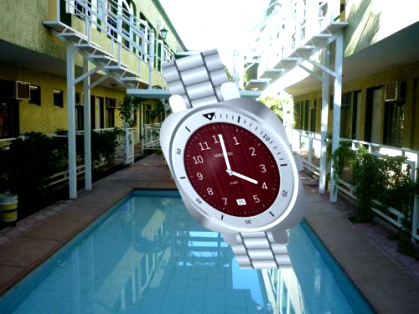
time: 4:01
